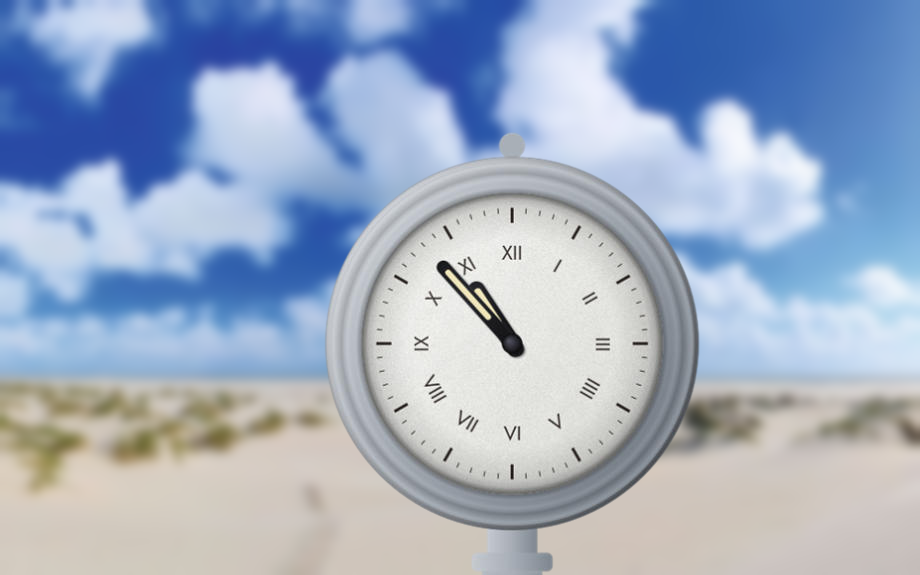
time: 10:53
